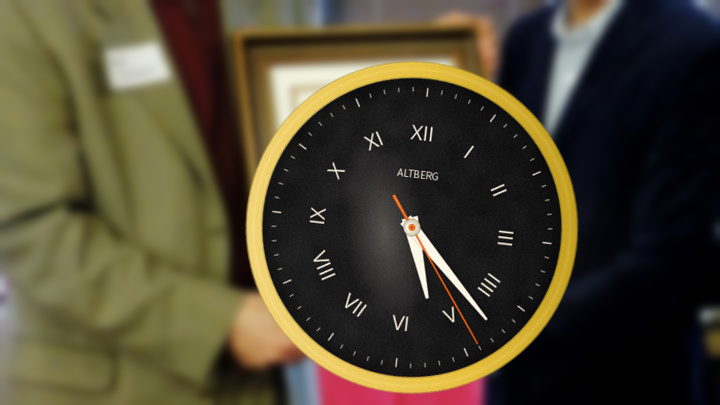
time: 5:22:24
